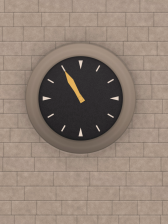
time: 10:55
